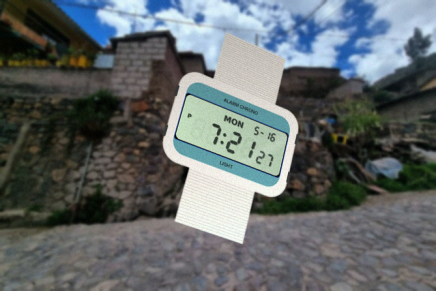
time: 7:21:27
